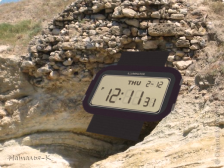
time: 12:11:31
